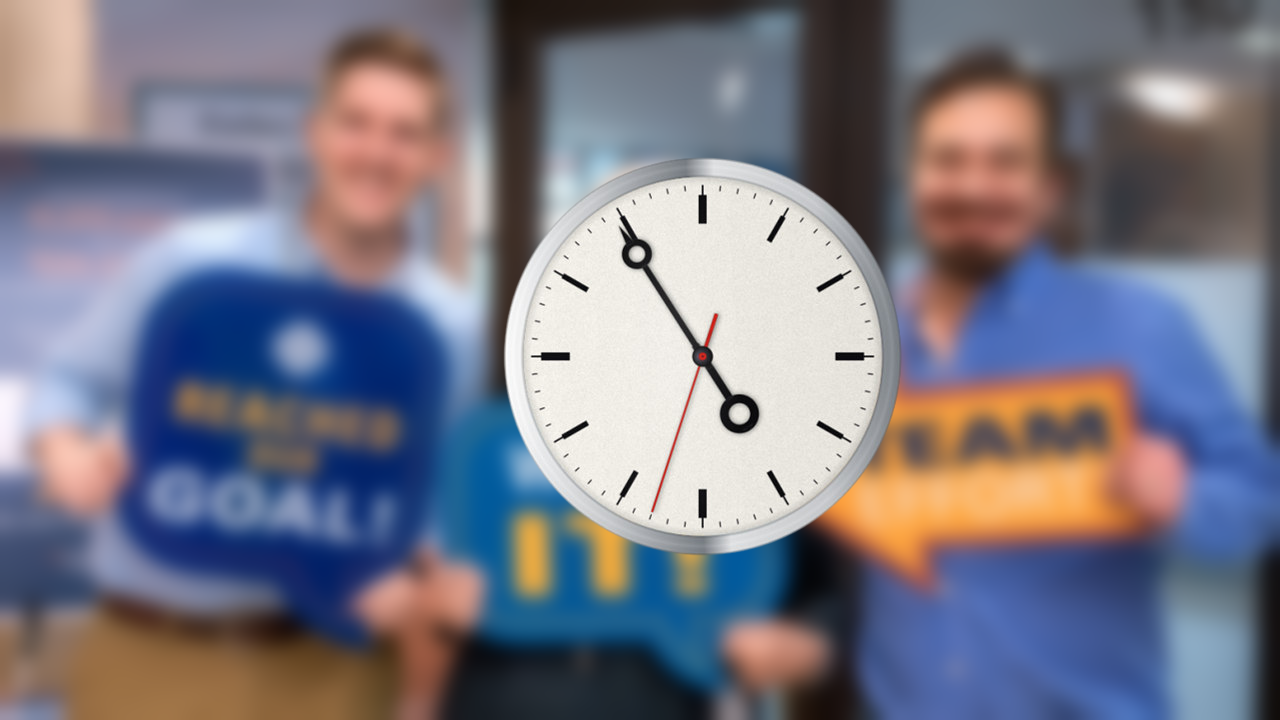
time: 4:54:33
